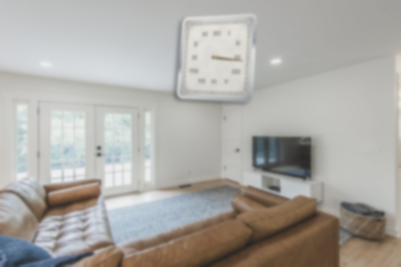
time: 3:16
